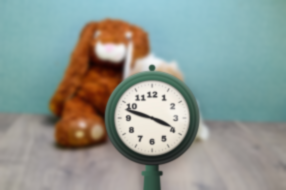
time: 3:48
